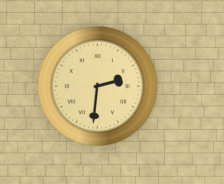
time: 2:31
